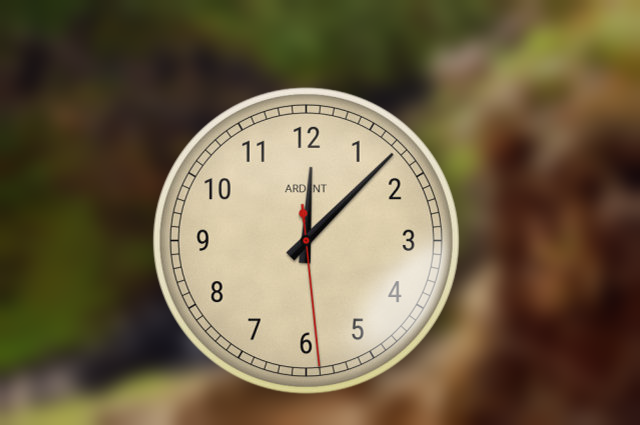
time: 12:07:29
